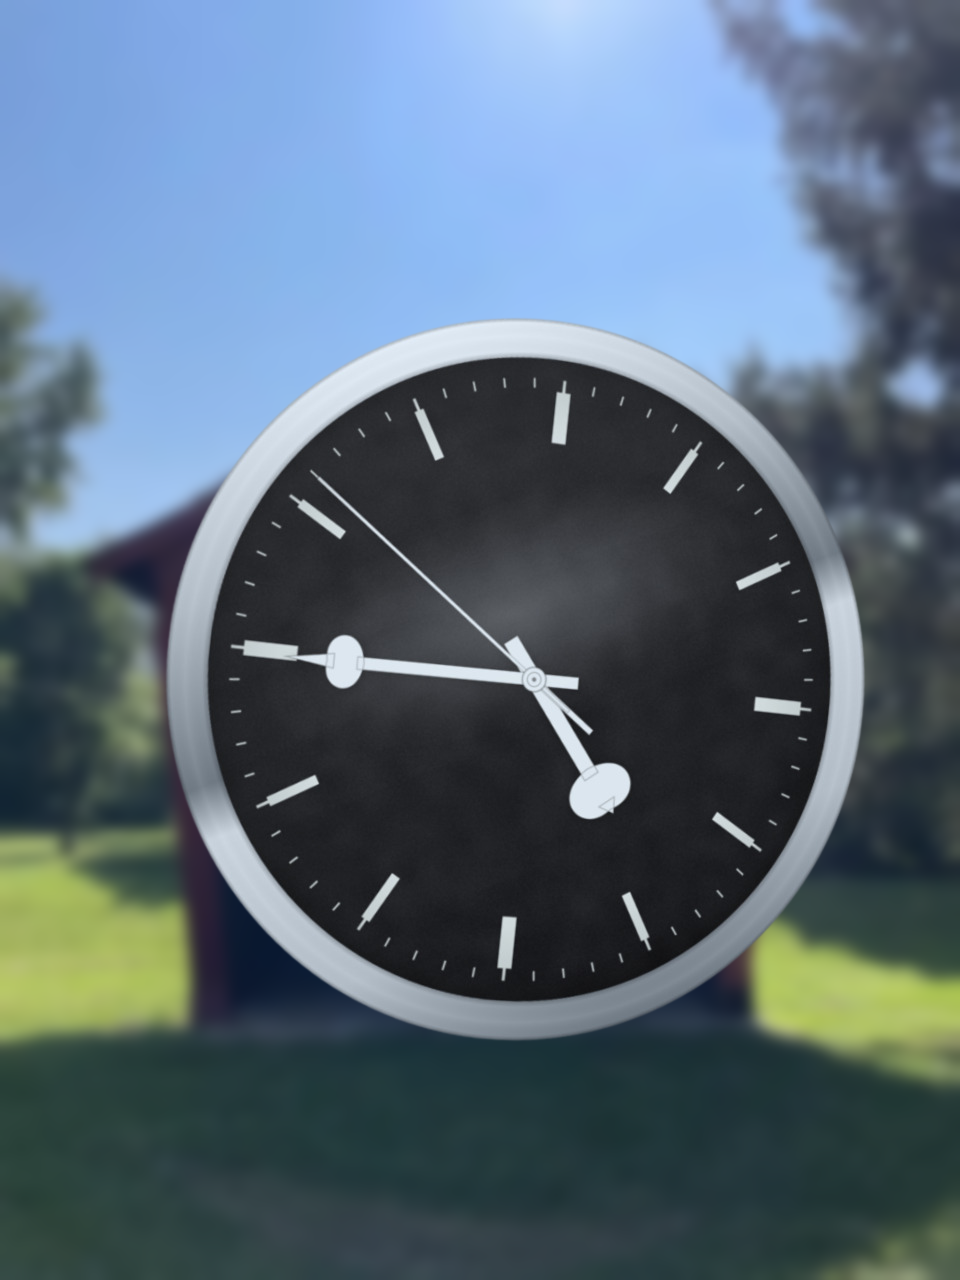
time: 4:44:51
